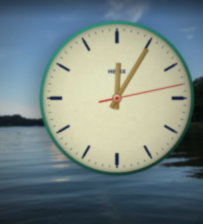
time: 12:05:13
